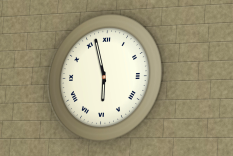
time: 5:57
